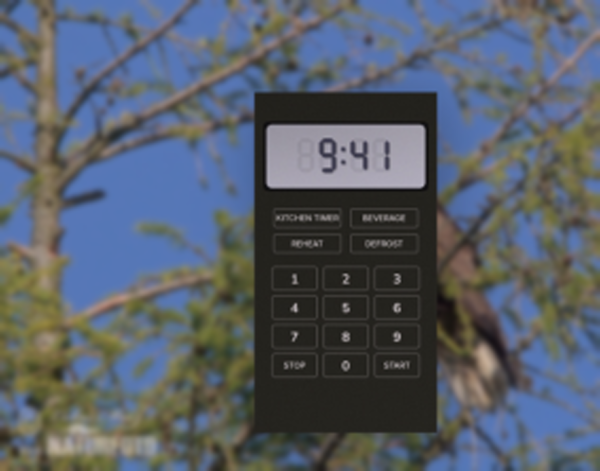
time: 9:41
